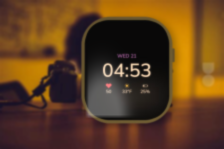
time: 4:53
